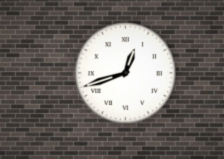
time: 12:42
